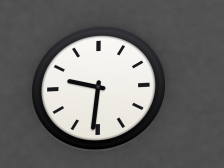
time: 9:31
